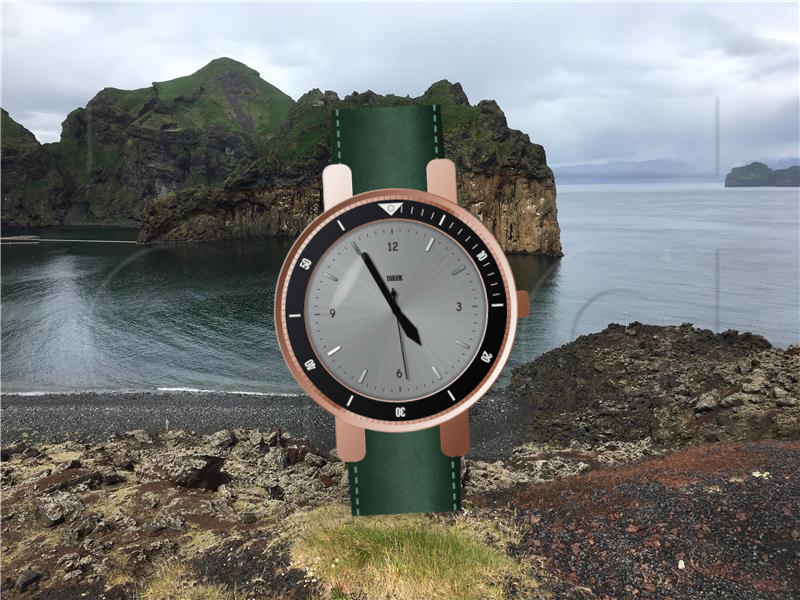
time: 4:55:29
